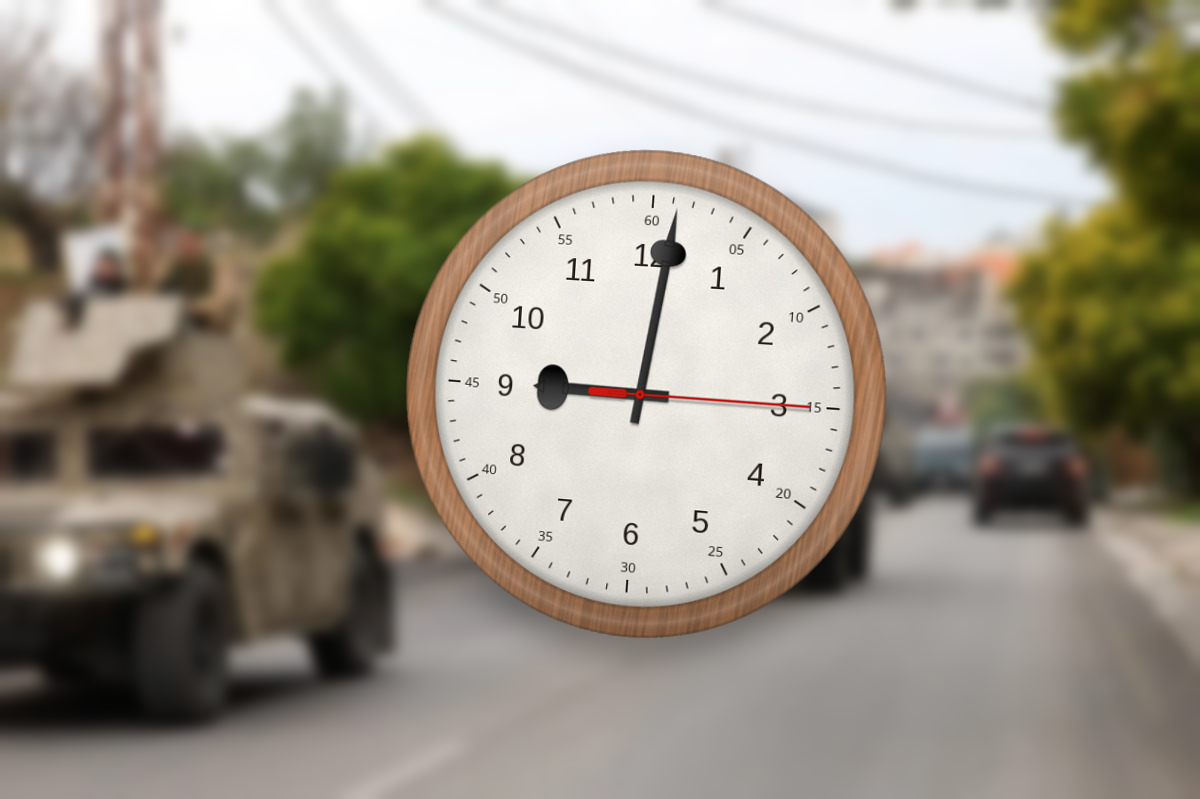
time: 9:01:15
